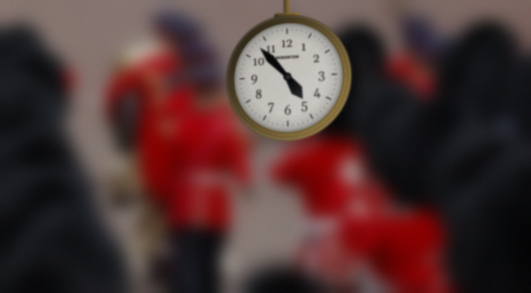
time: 4:53
